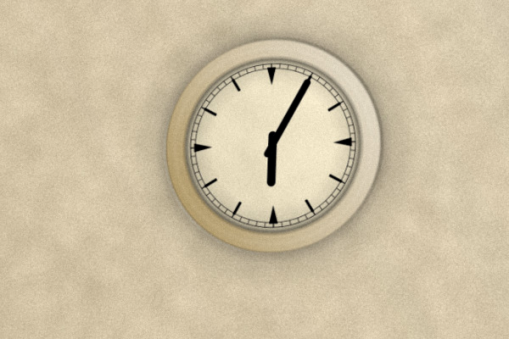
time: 6:05
